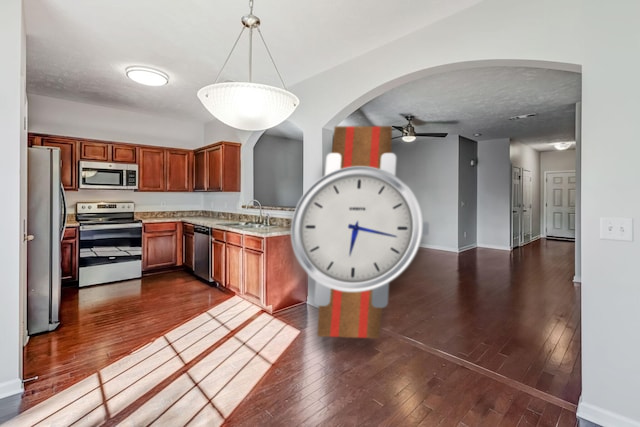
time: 6:17
